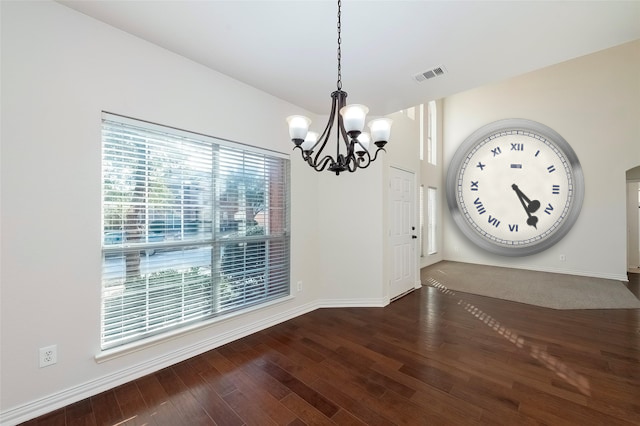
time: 4:25
